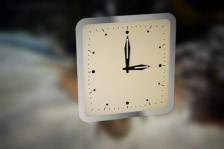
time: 3:00
